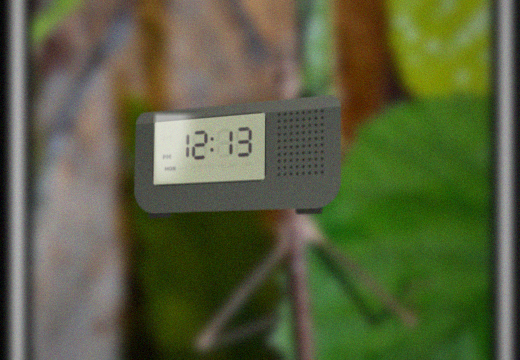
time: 12:13
